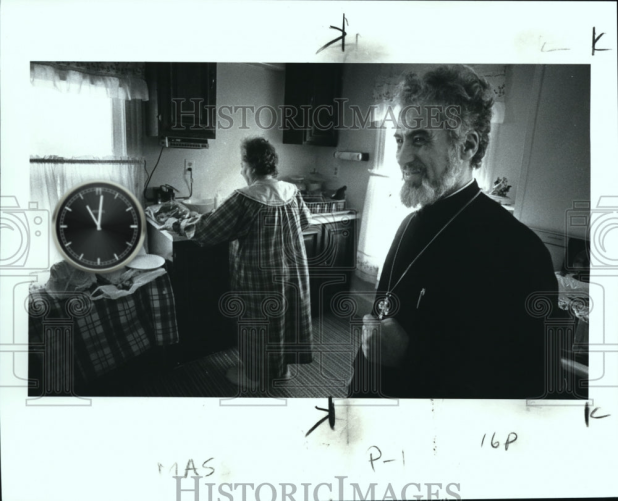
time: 11:01
